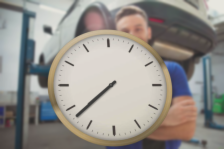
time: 7:38
